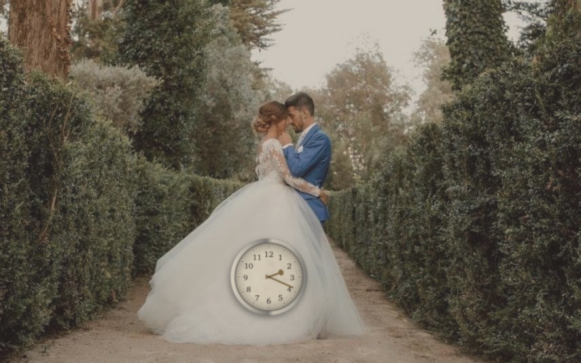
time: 2:19
